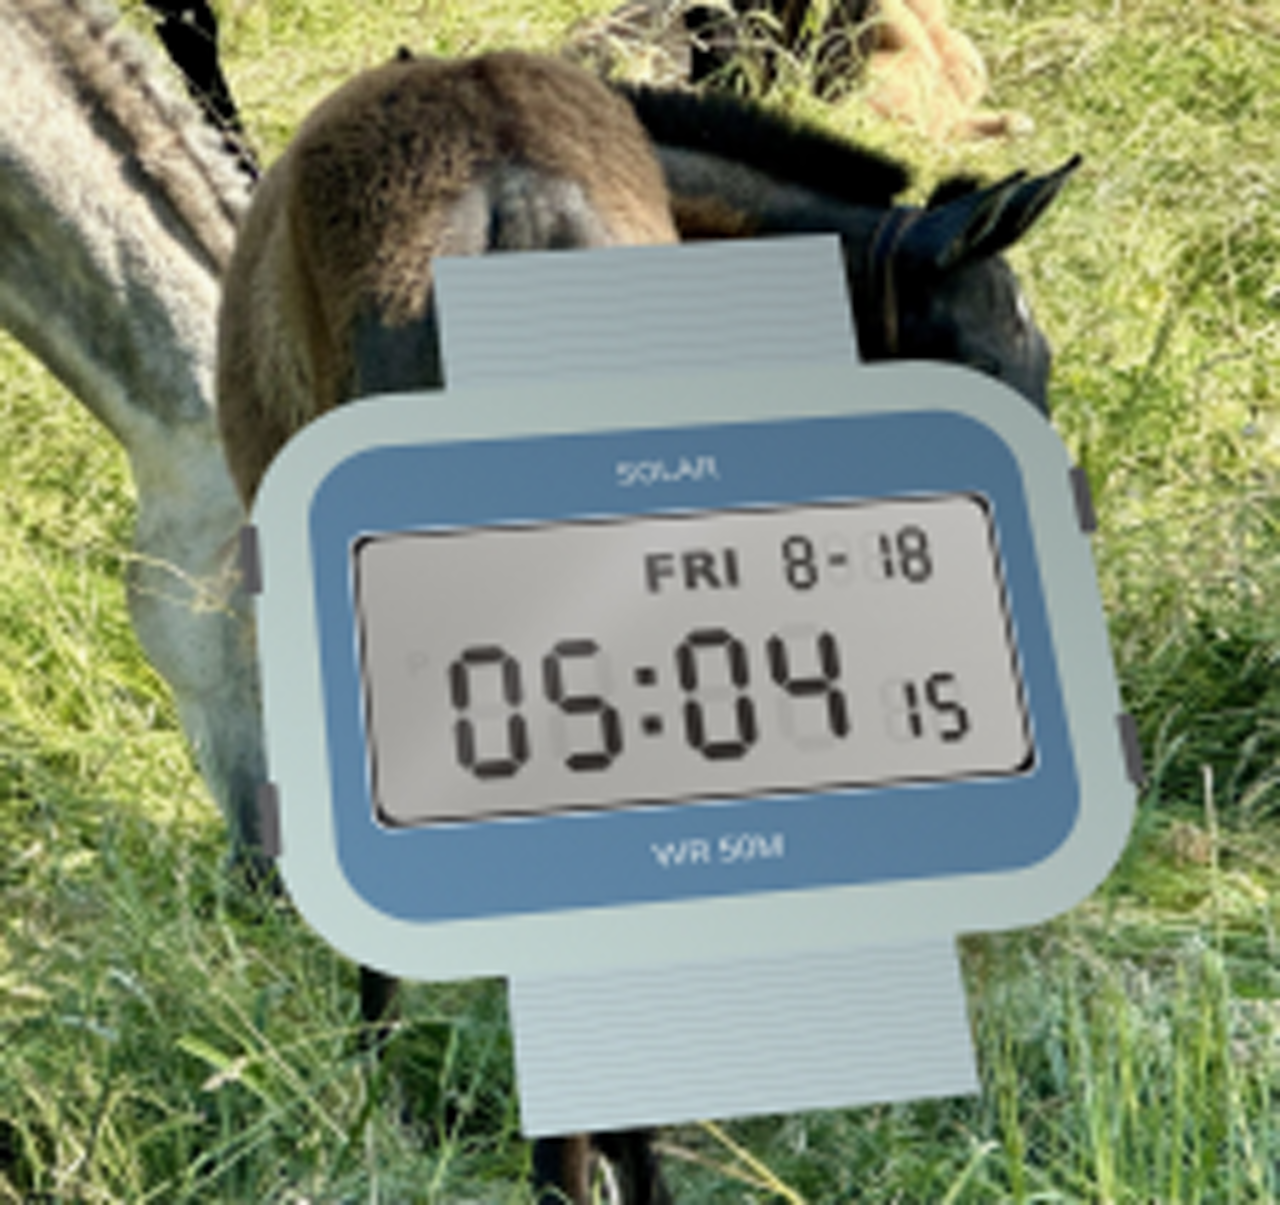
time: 5:04:15
